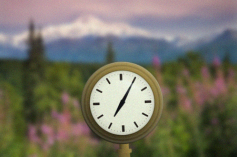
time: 7:05
